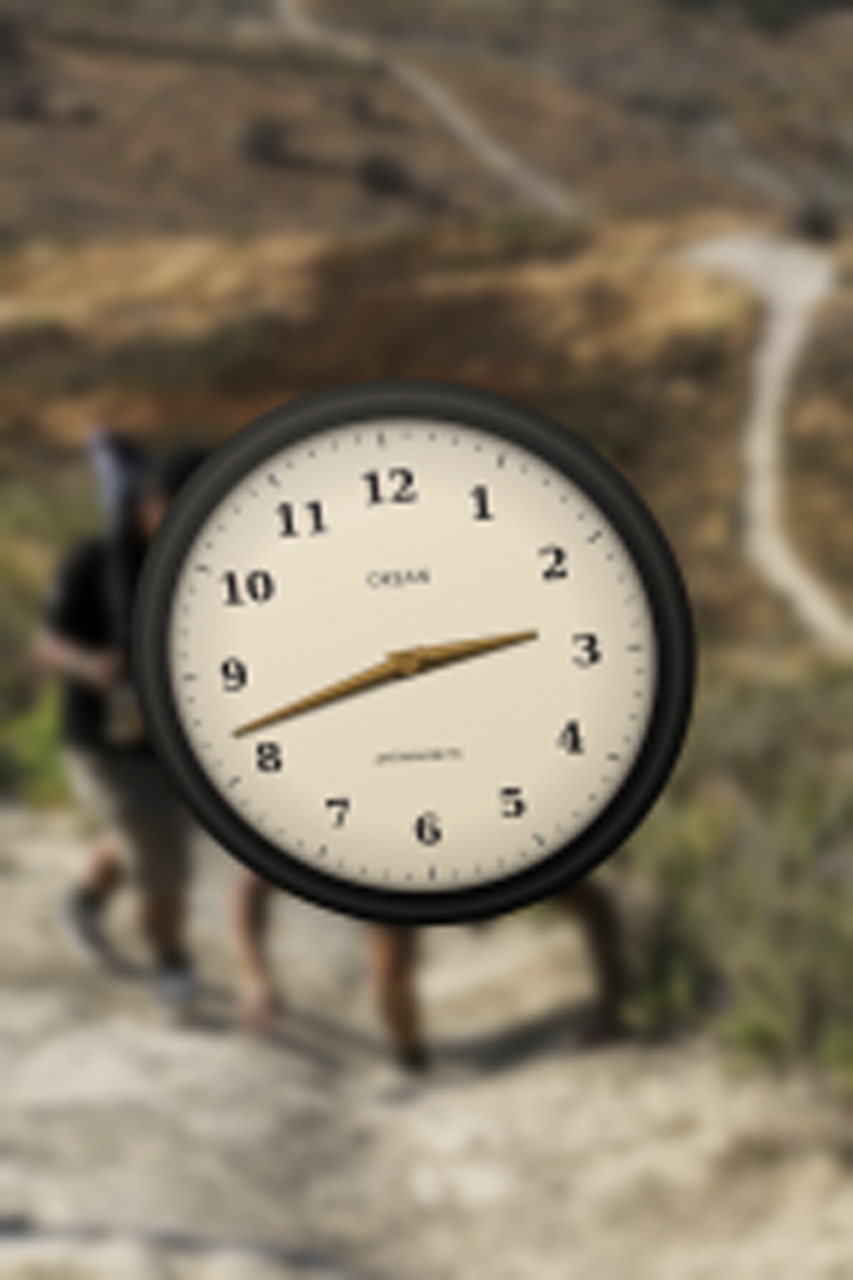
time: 2:42
